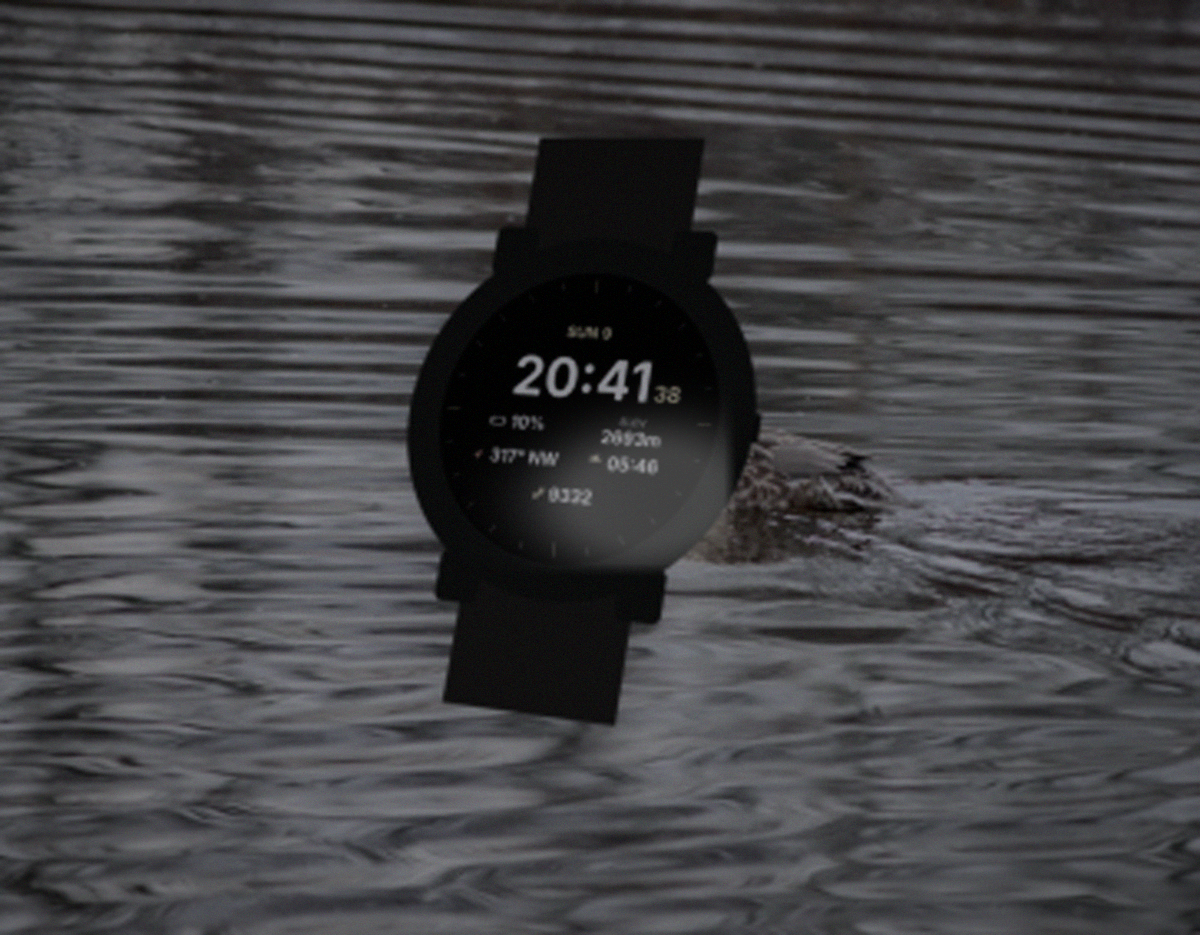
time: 20:41
